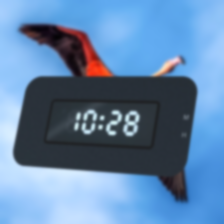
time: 10:28
